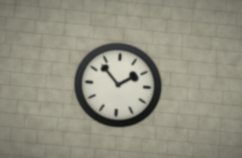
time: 1:53
